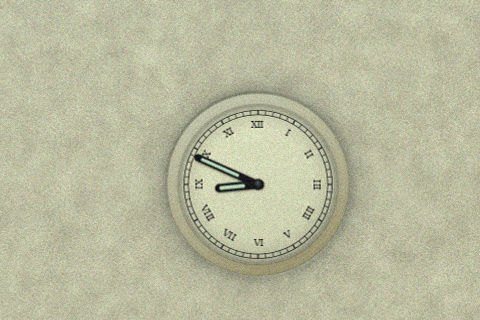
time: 8:49
